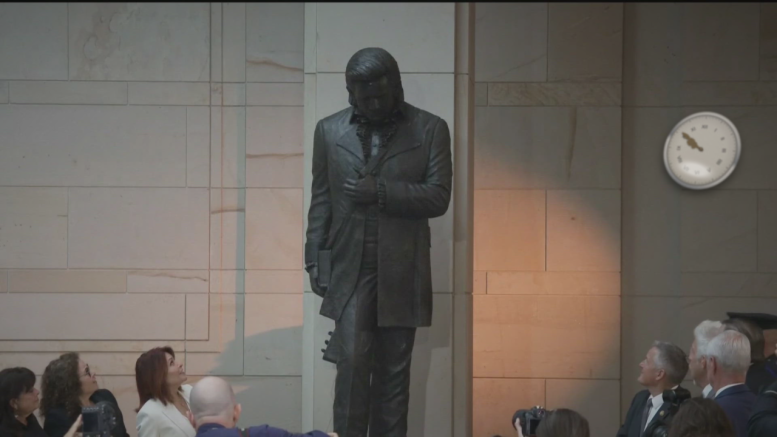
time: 9:51
